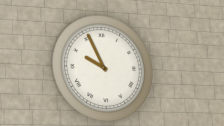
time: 9:56
